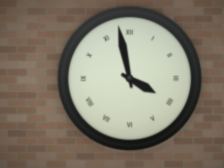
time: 3:58
